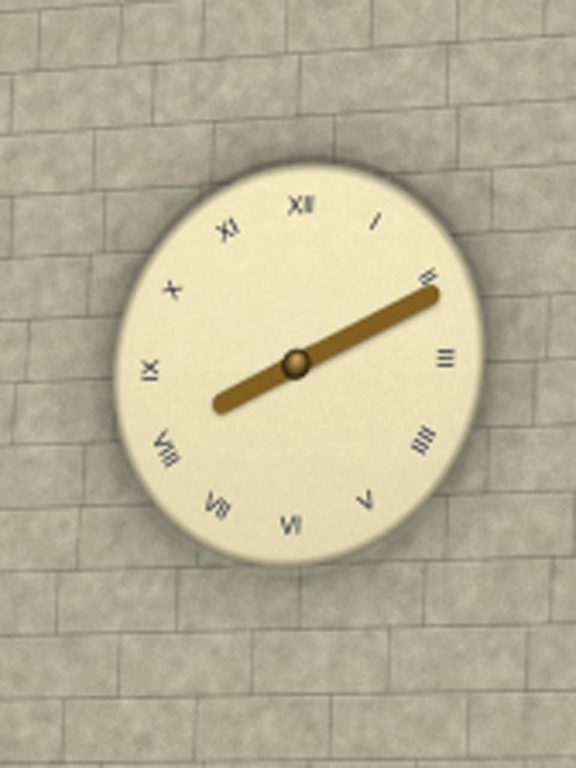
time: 8:11
